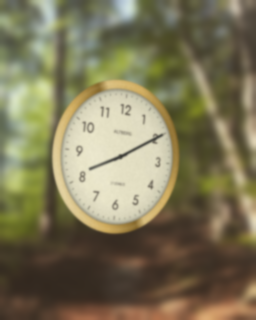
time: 8:10
